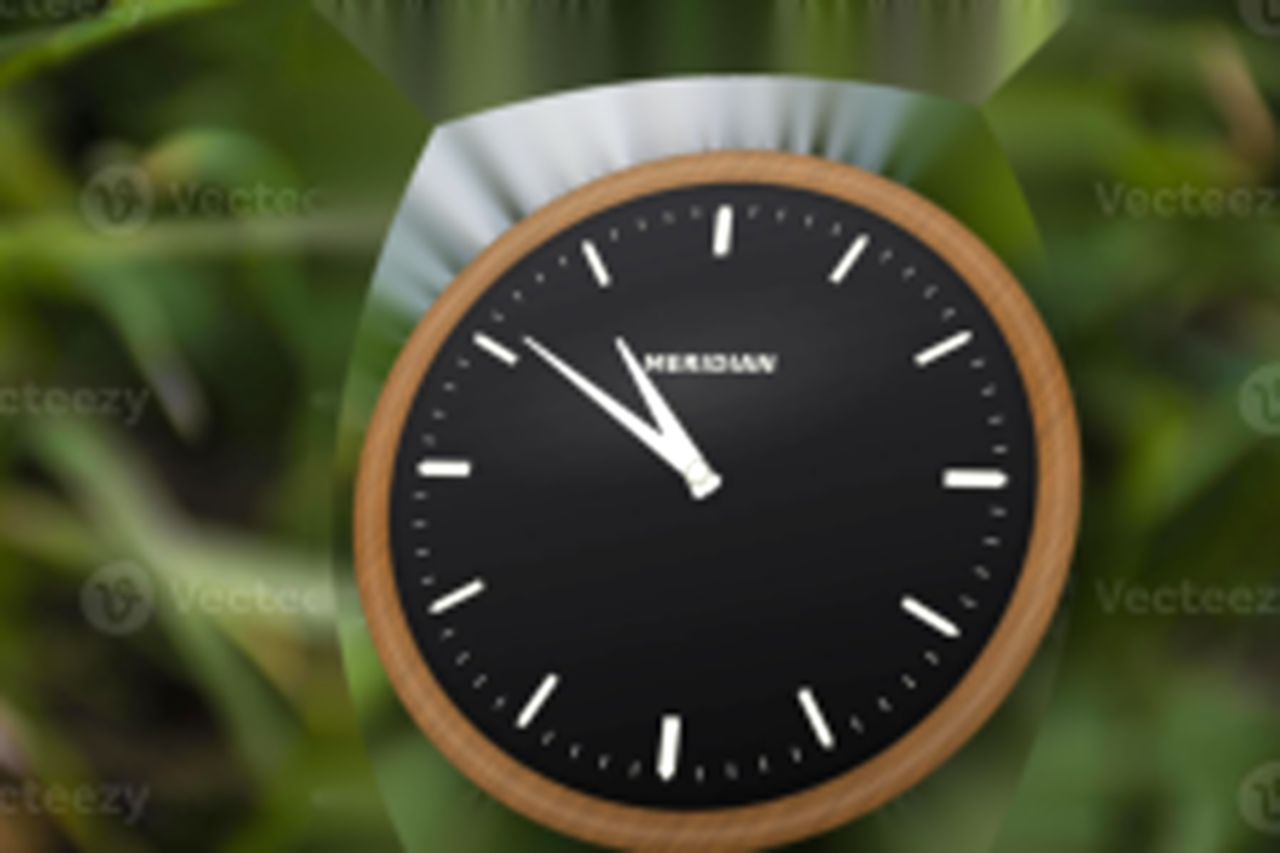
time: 10:51
